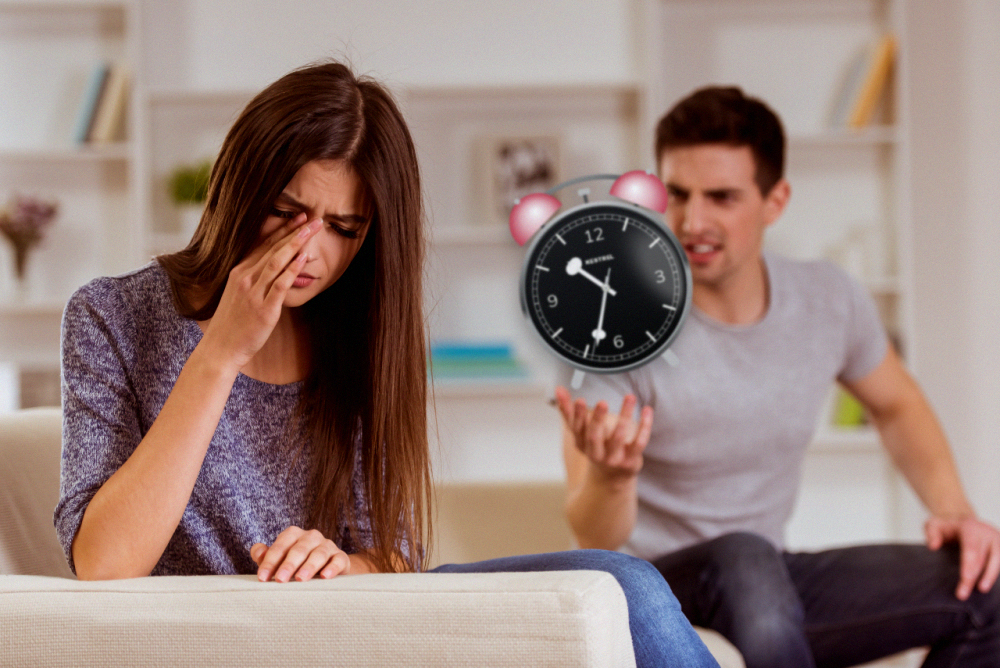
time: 10:33:34
